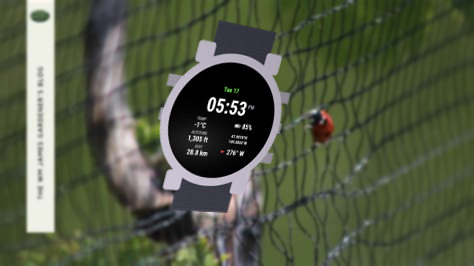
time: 5:53
